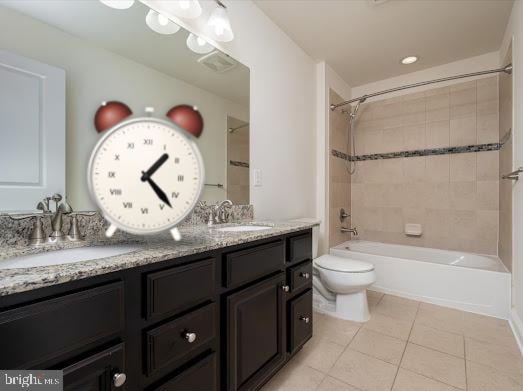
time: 1:23
